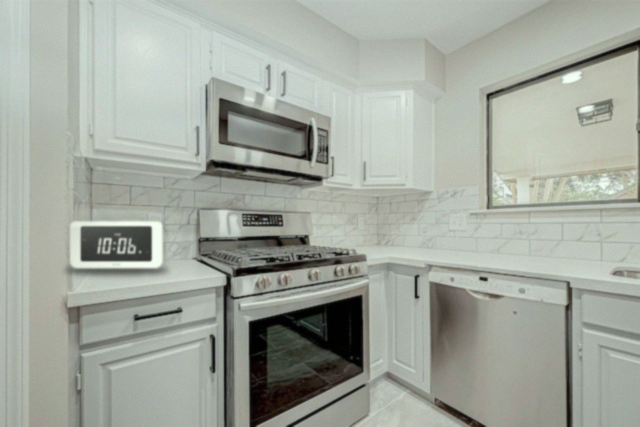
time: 10:06
